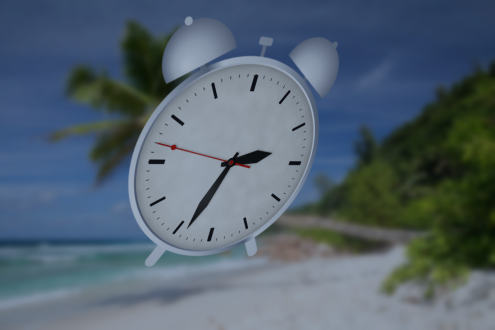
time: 2:33:47
